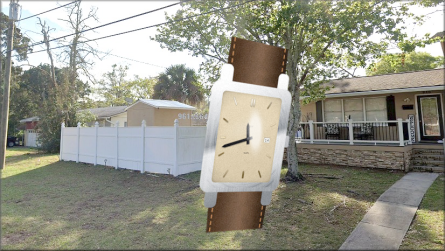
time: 11:42
